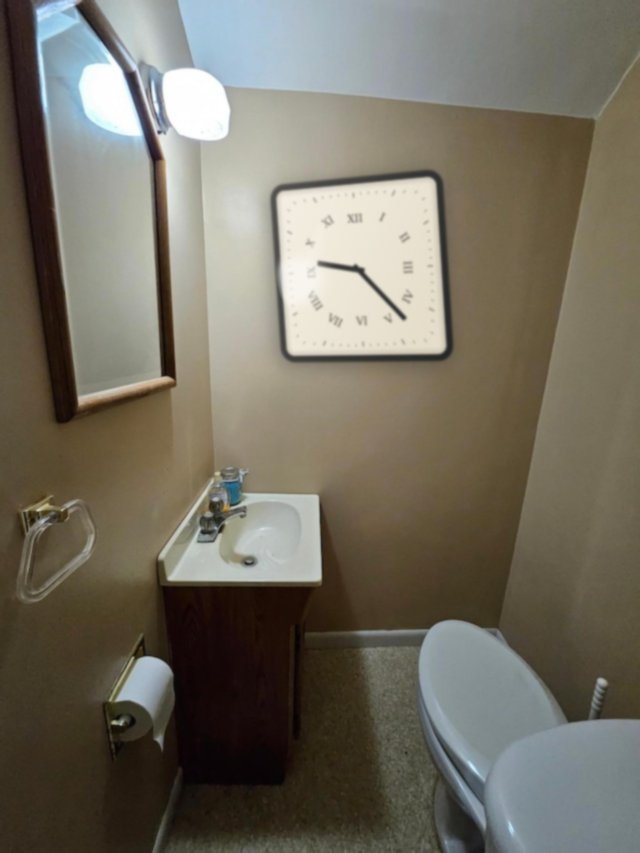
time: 9:23
